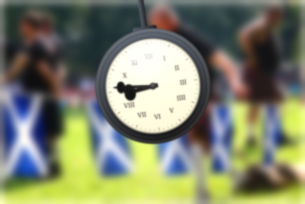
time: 8:46
